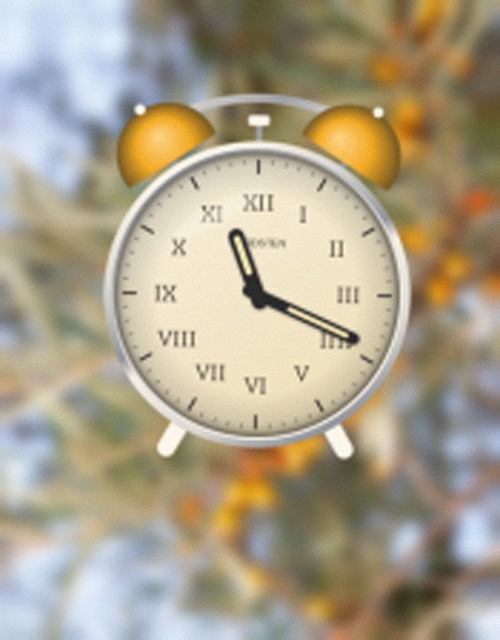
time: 11:19
